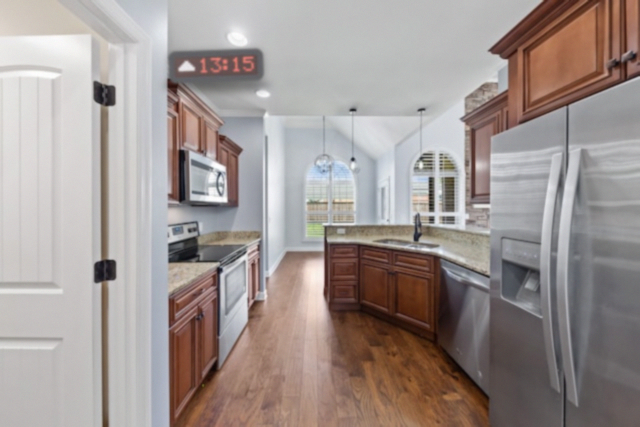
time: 13:15
